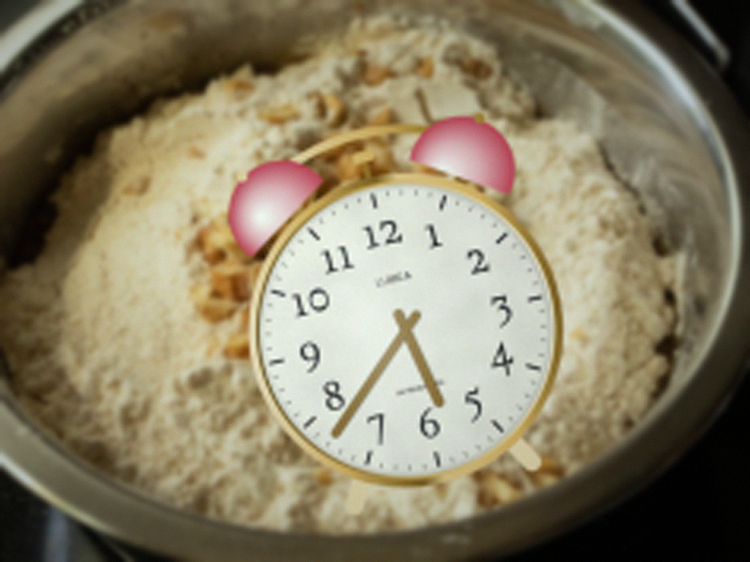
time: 5:38
